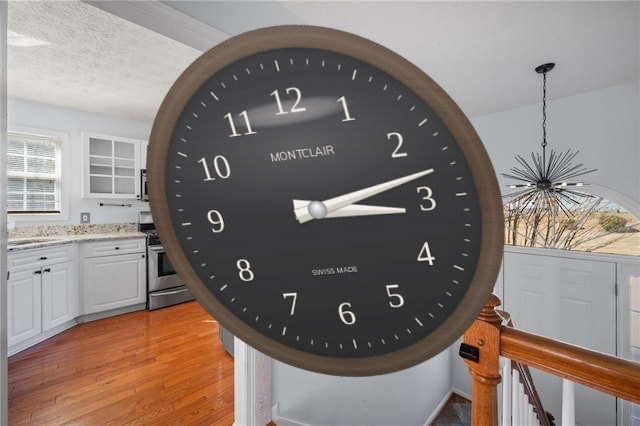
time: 3:13
